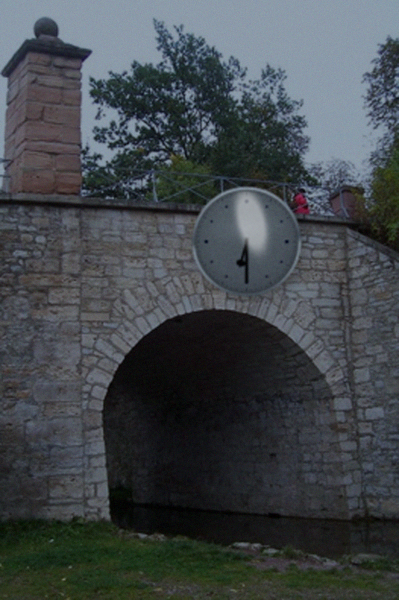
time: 6:30
